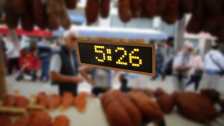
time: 5:26
